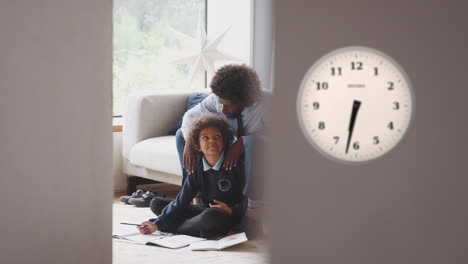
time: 6:32
